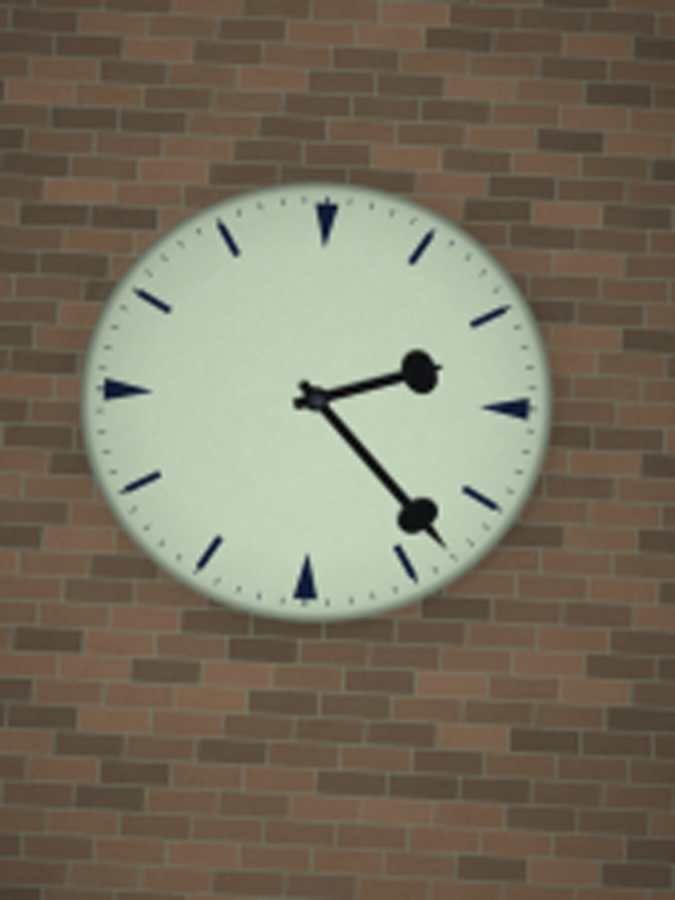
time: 2:23
